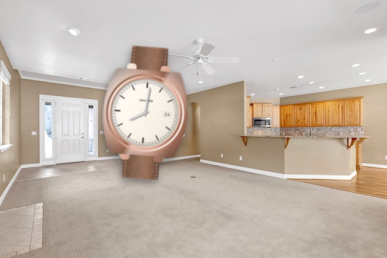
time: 8:01
